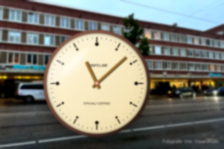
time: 11:08
